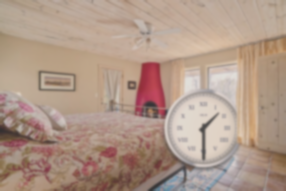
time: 1:30
